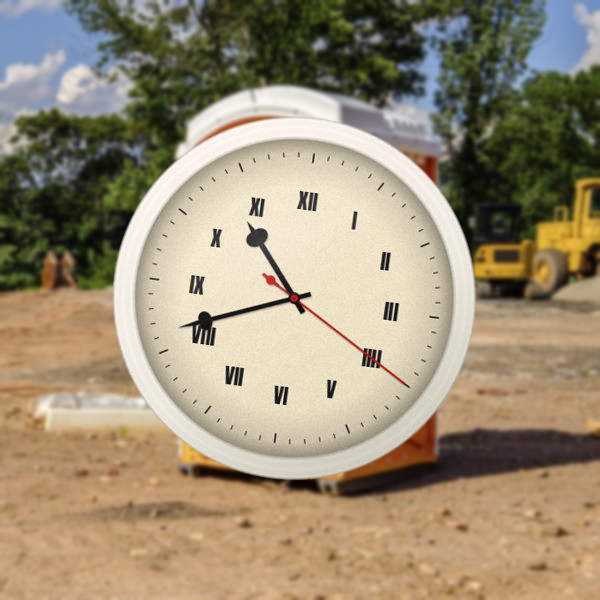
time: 10:41:20
